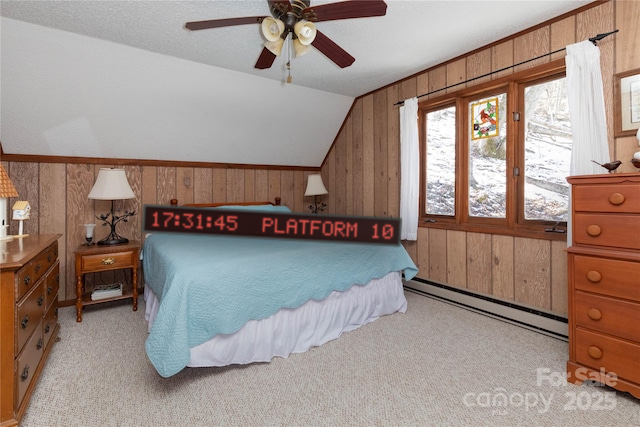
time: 17:31:45
